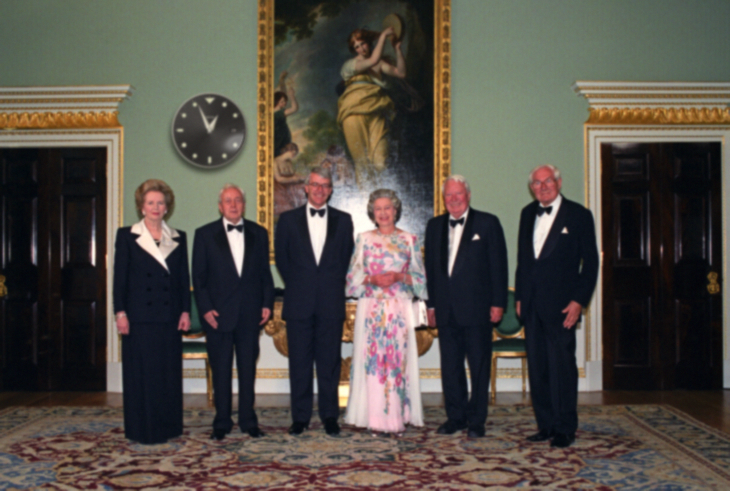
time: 12:56
